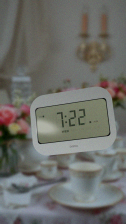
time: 7:22
